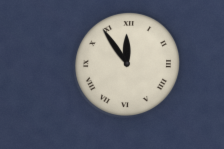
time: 11:54
